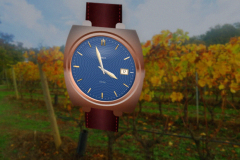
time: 3:57
